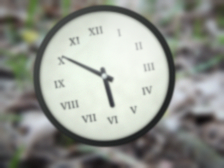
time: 5:51
